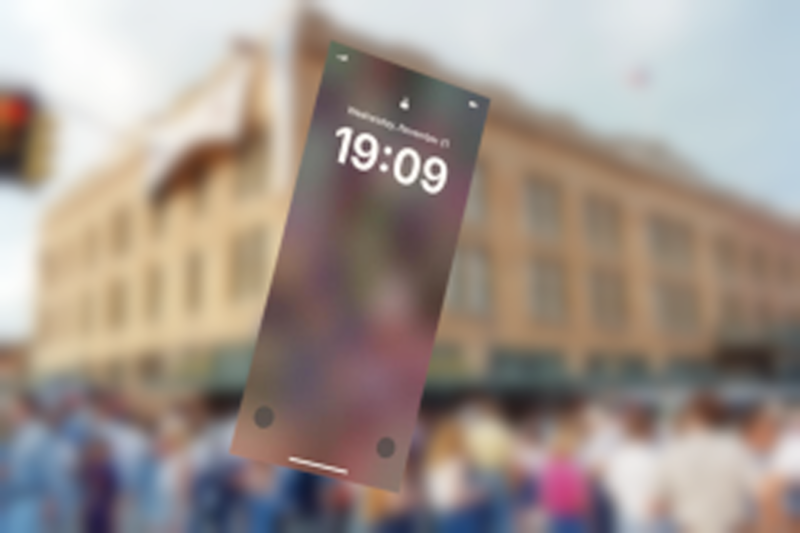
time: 19:09
